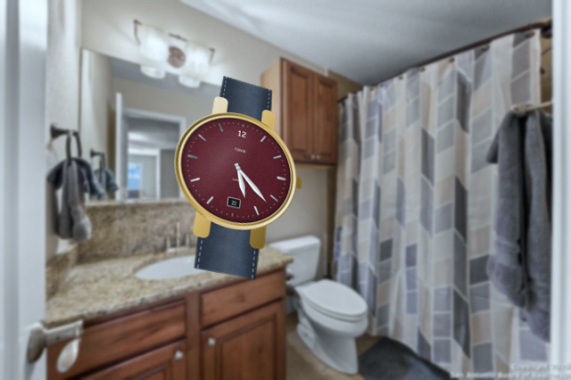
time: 5:22
